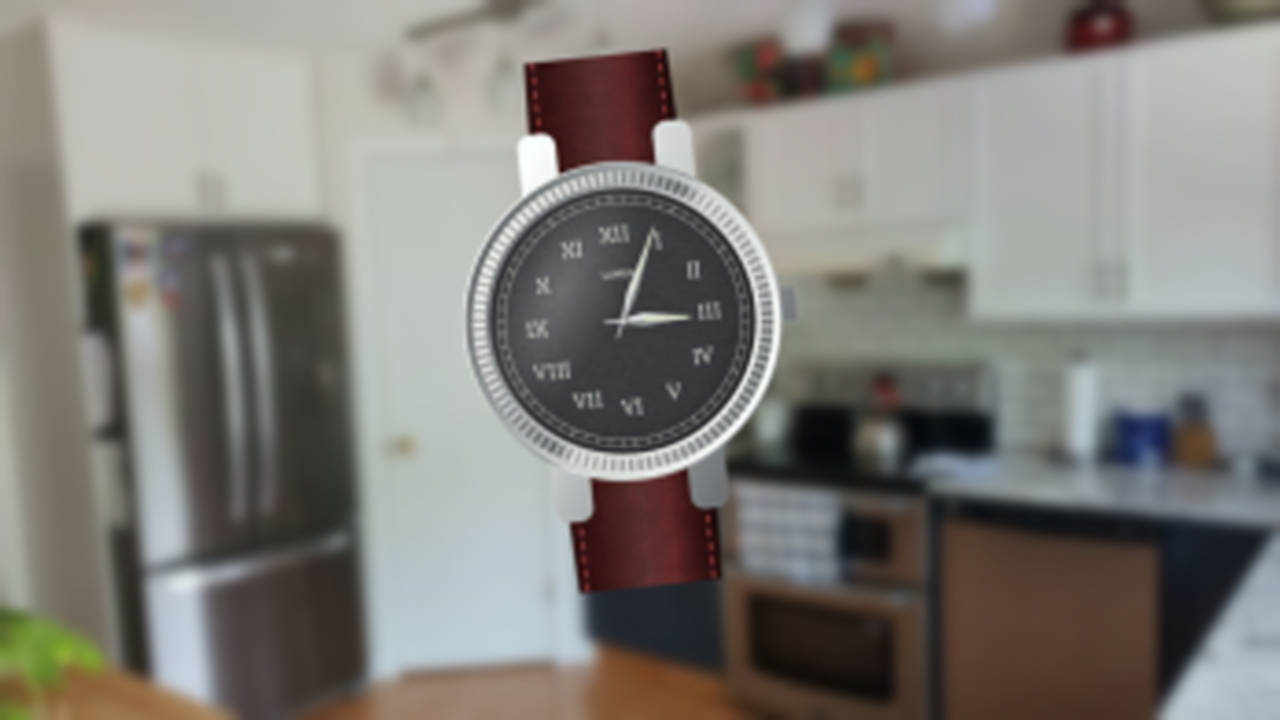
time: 3:04
